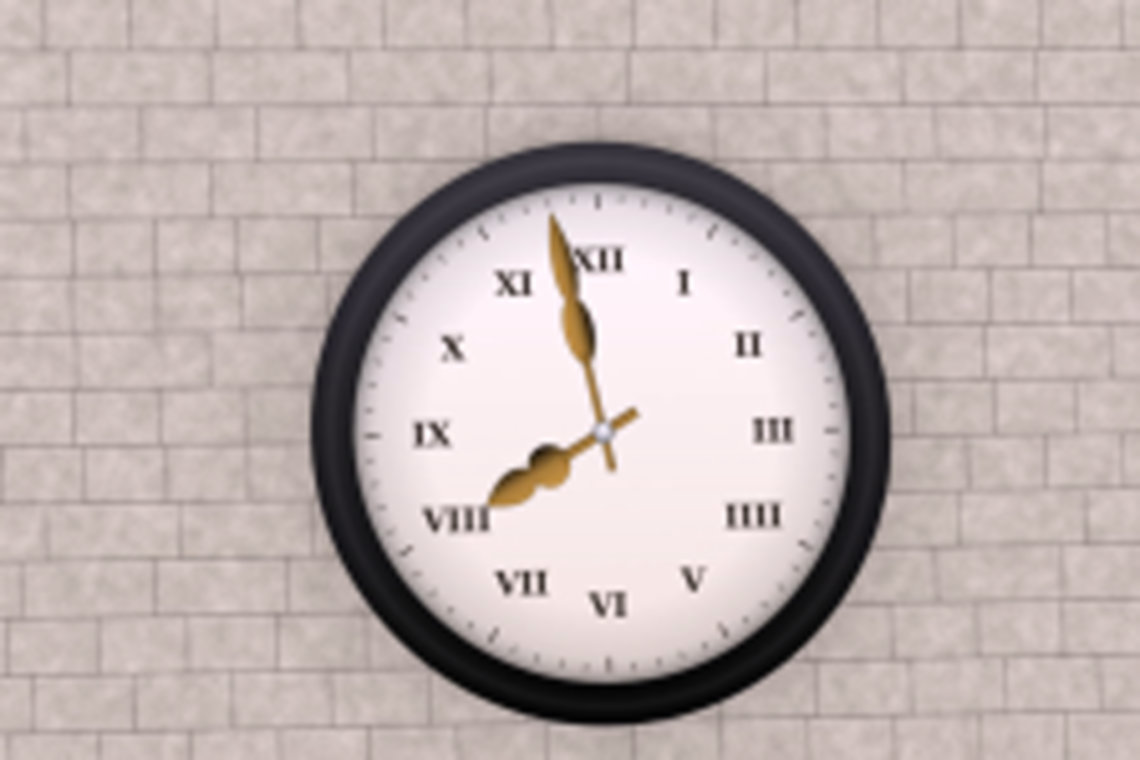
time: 7:58
